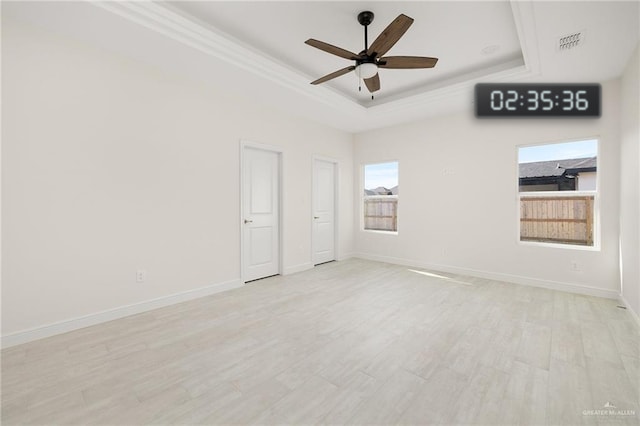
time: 2:35:36
